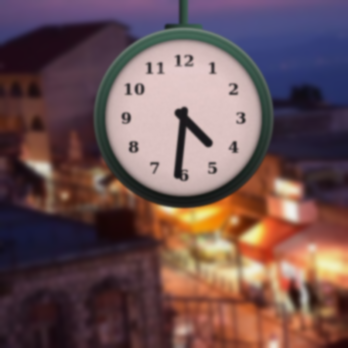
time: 4:31
